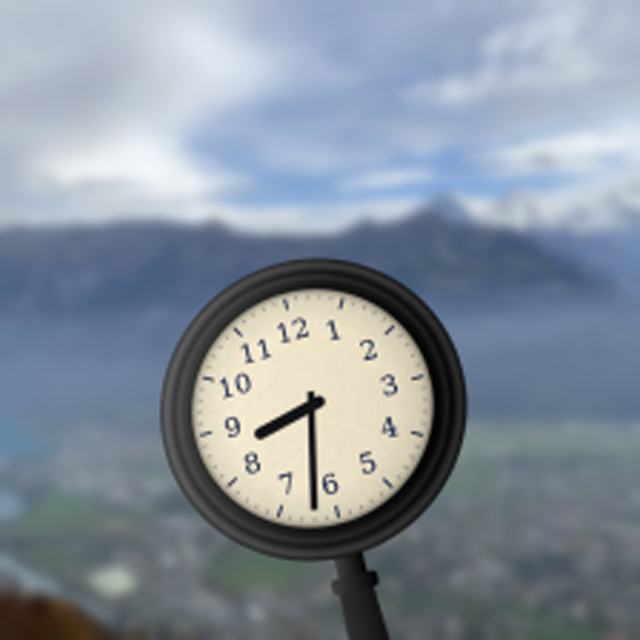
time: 8:32
